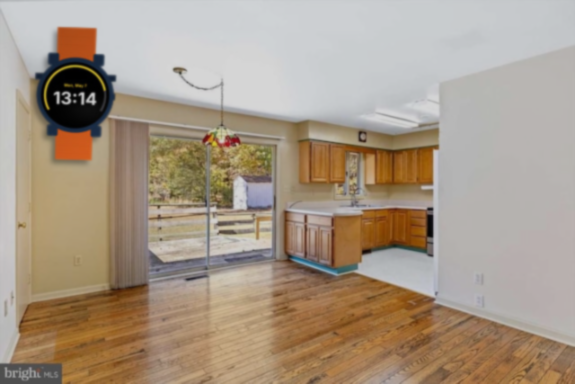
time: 13:14
